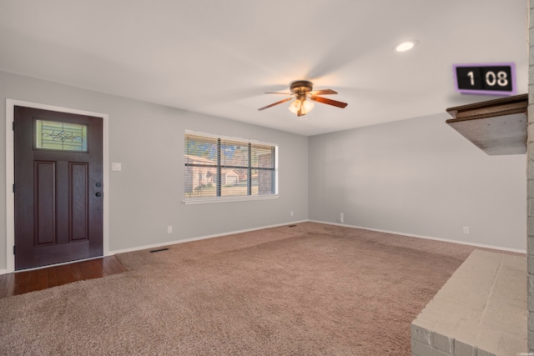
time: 1:08
